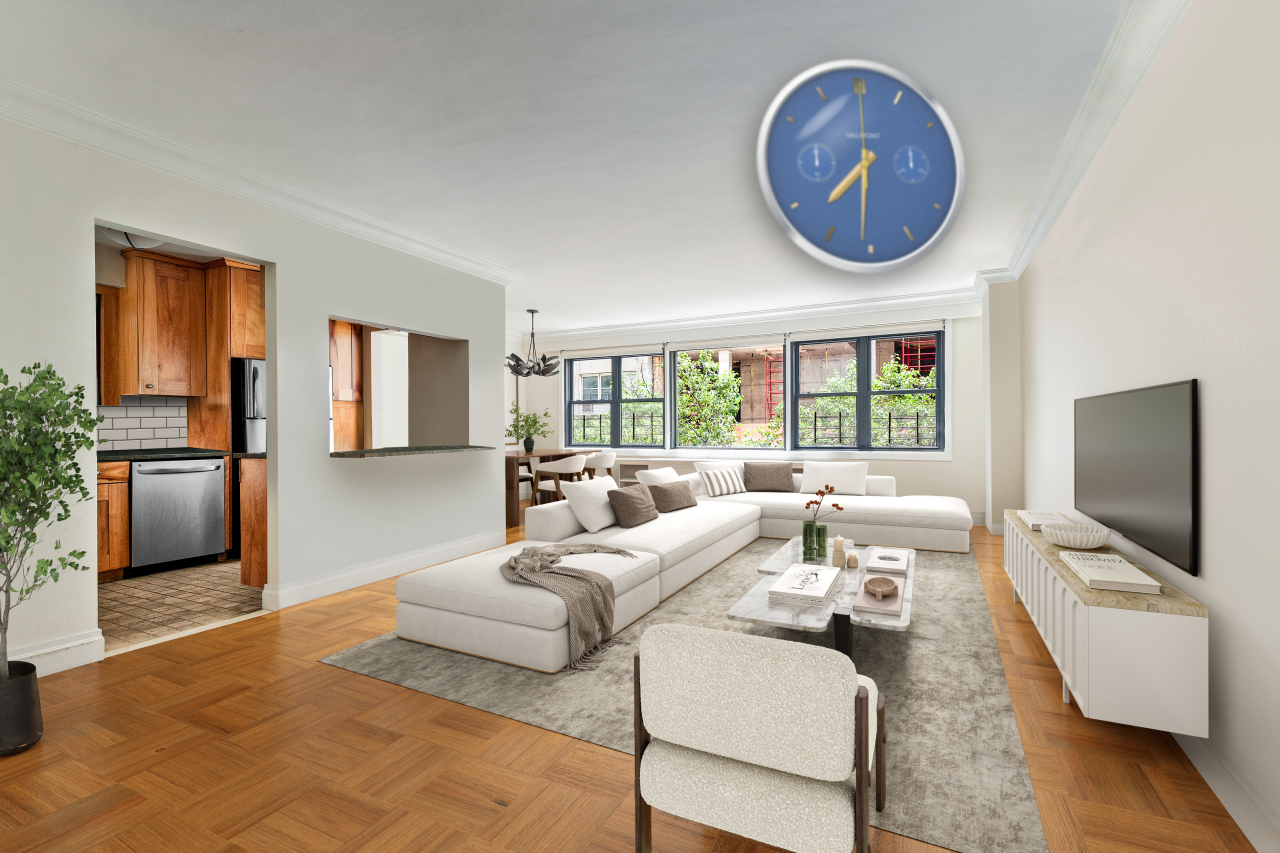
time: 7:31
